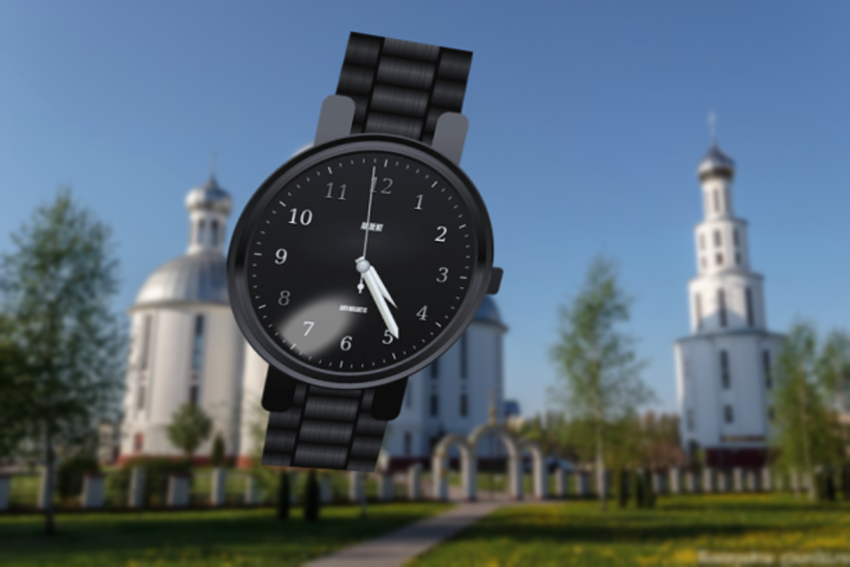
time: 4:23:59
